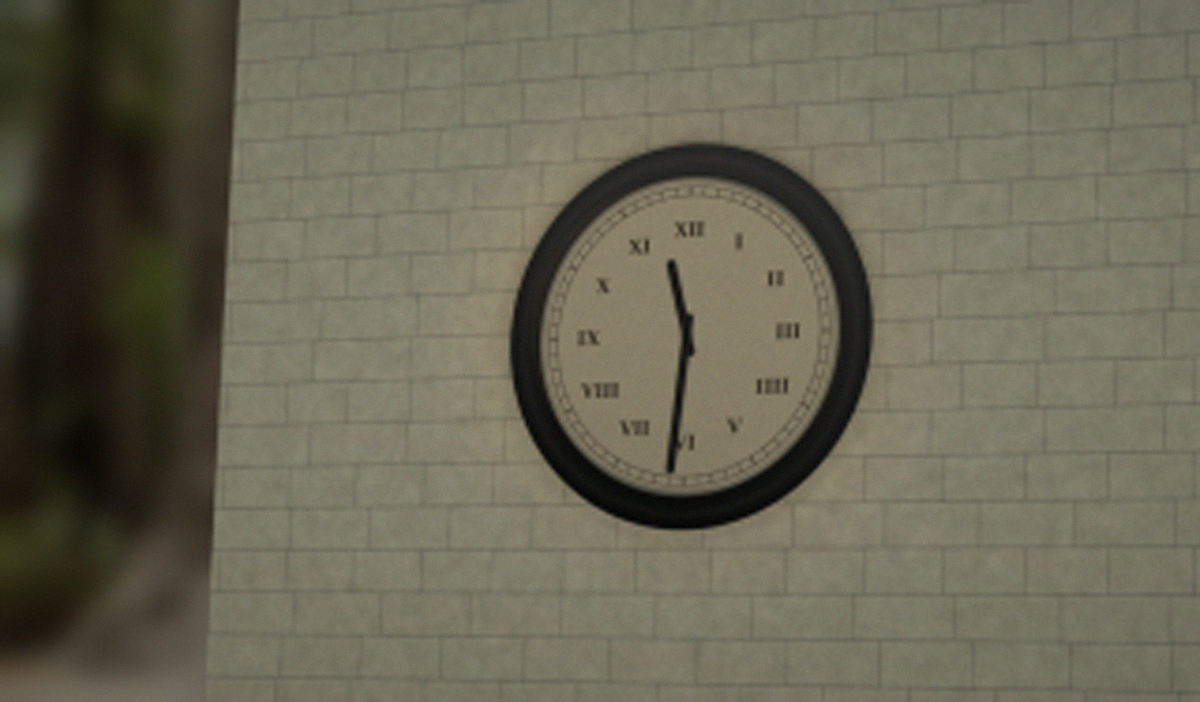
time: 11:31
